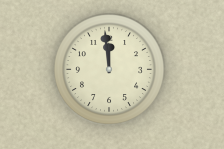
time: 11:59
